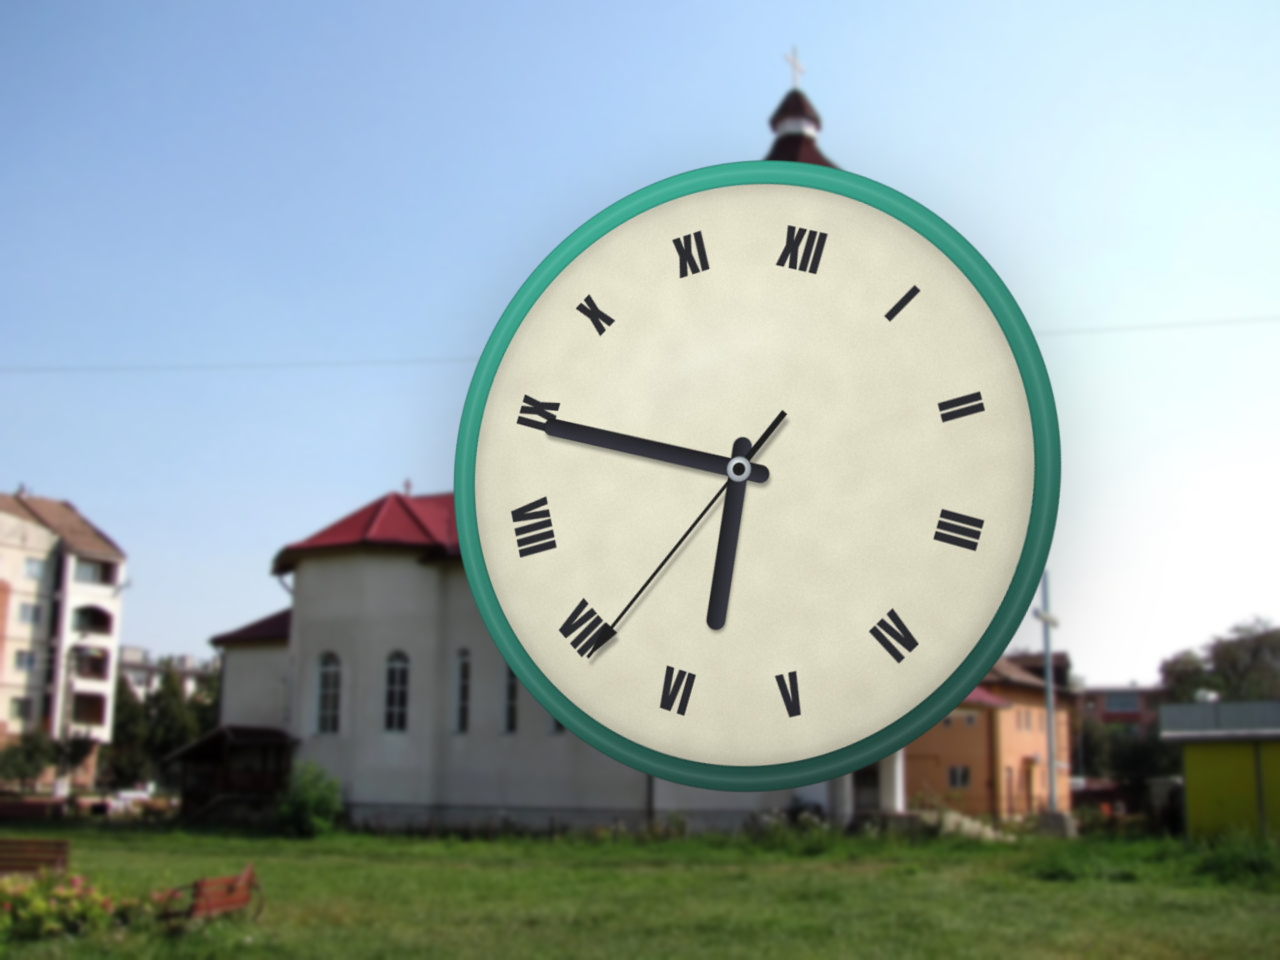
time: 5:44:34
